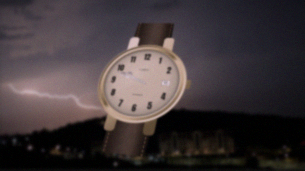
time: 9:48
